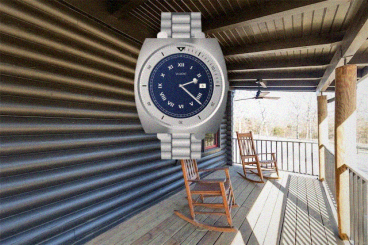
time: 2:22
